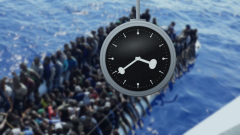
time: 3:39
